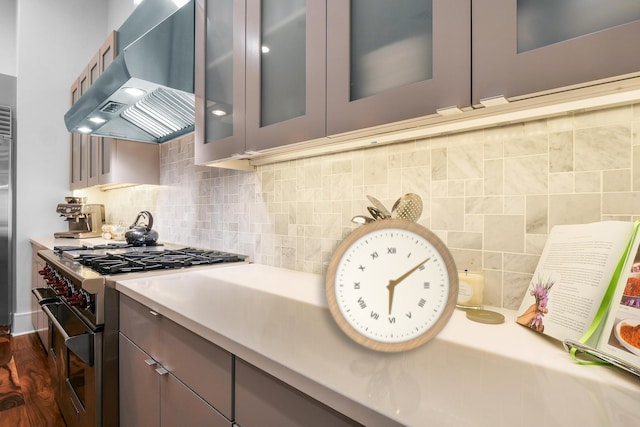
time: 6:09
